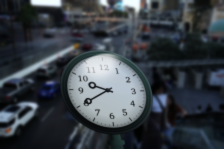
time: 9:40
